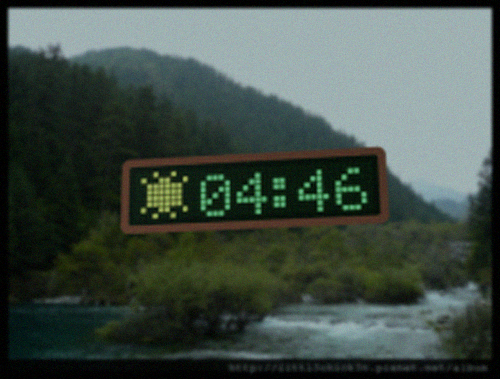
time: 4:46
